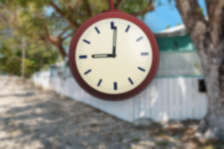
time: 9:01
